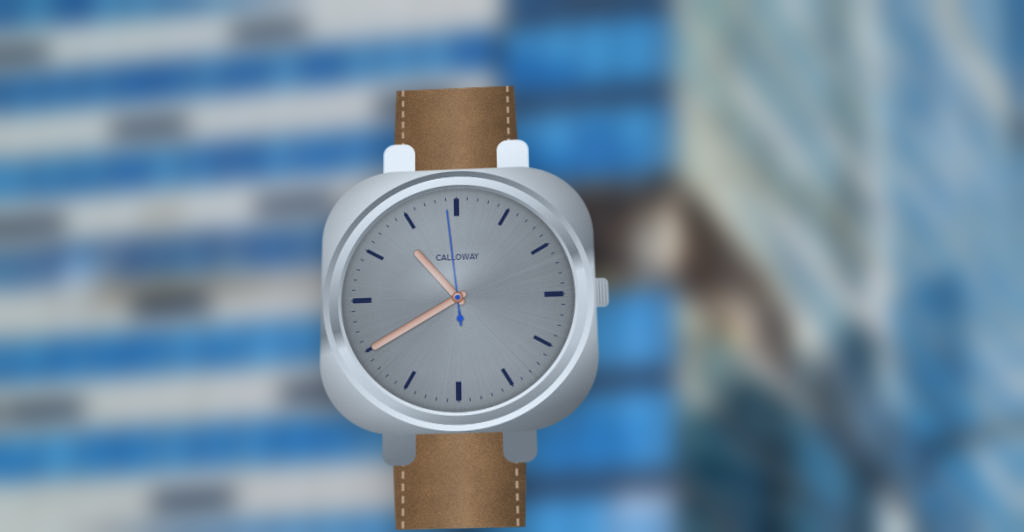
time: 10:39:59
